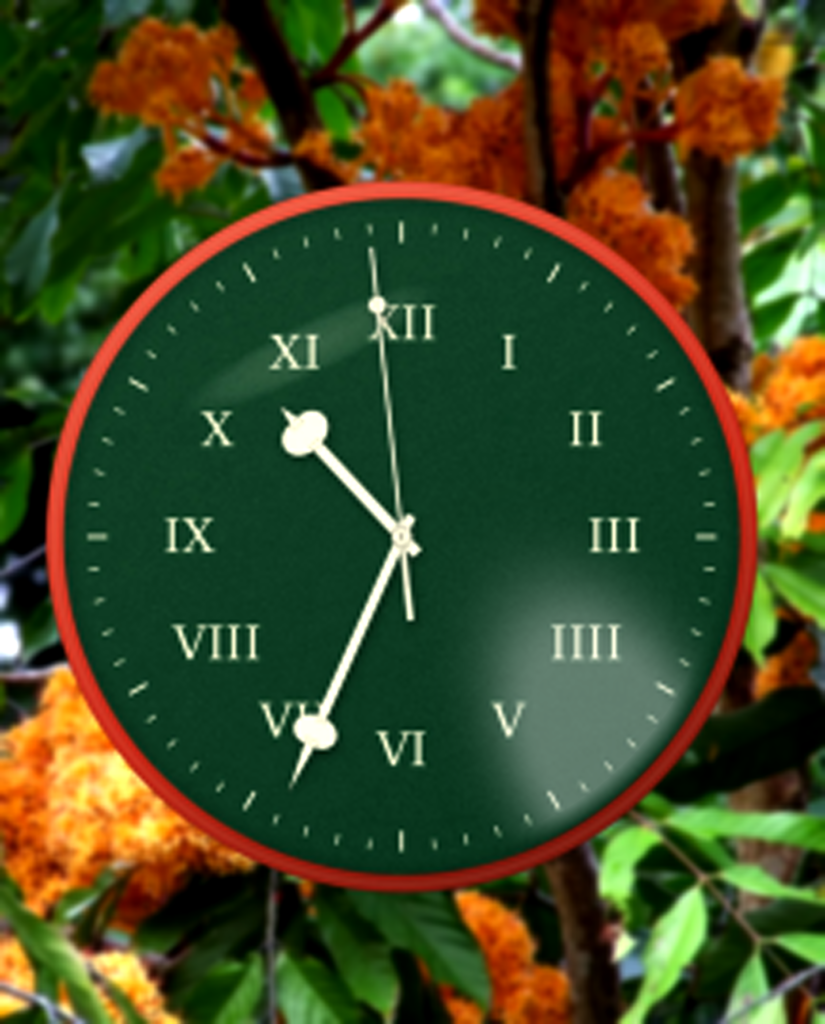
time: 10:33:59
